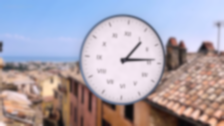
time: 1:14
